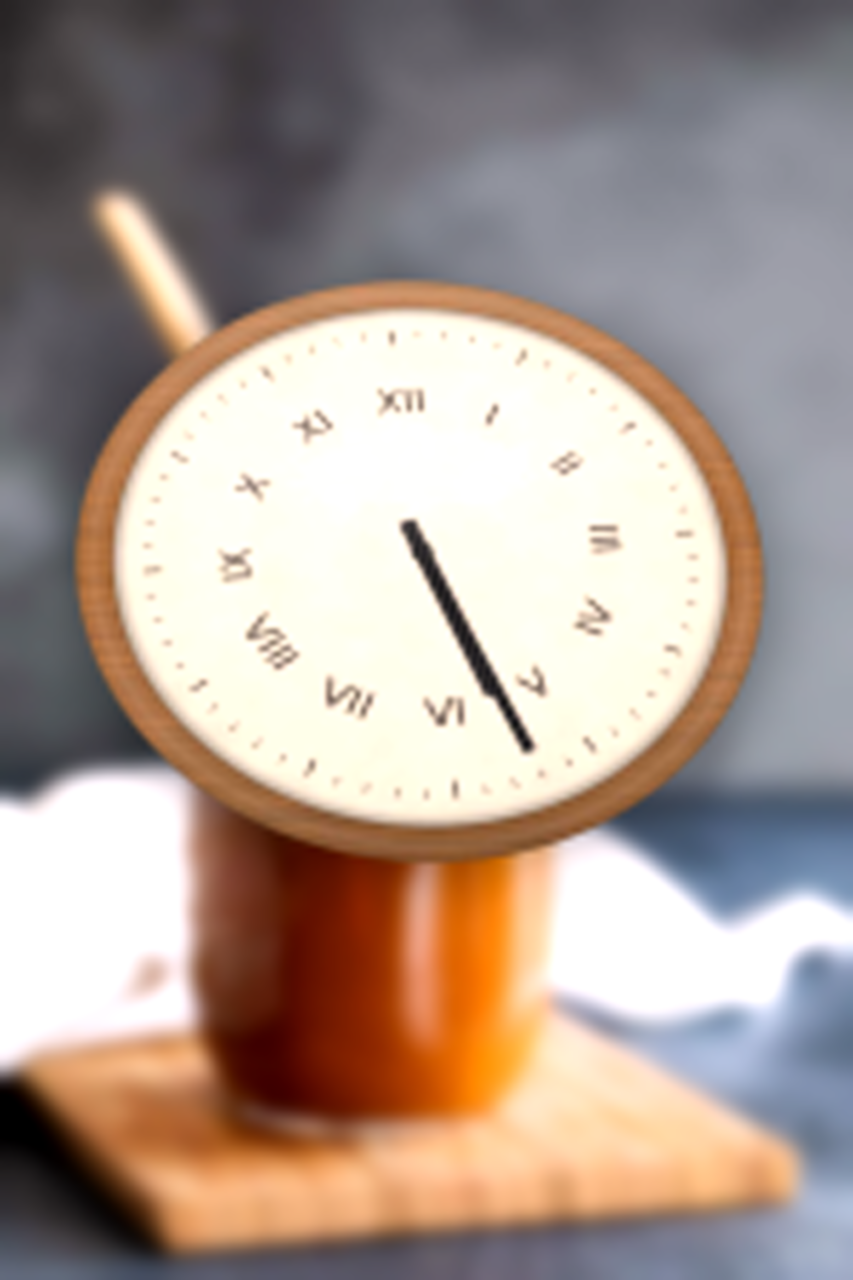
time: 5:27
